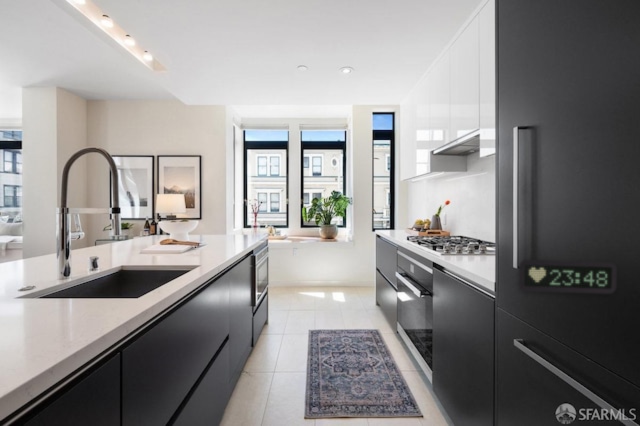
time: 23:48
